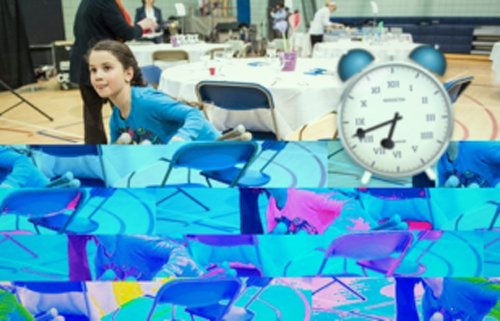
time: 6:42
